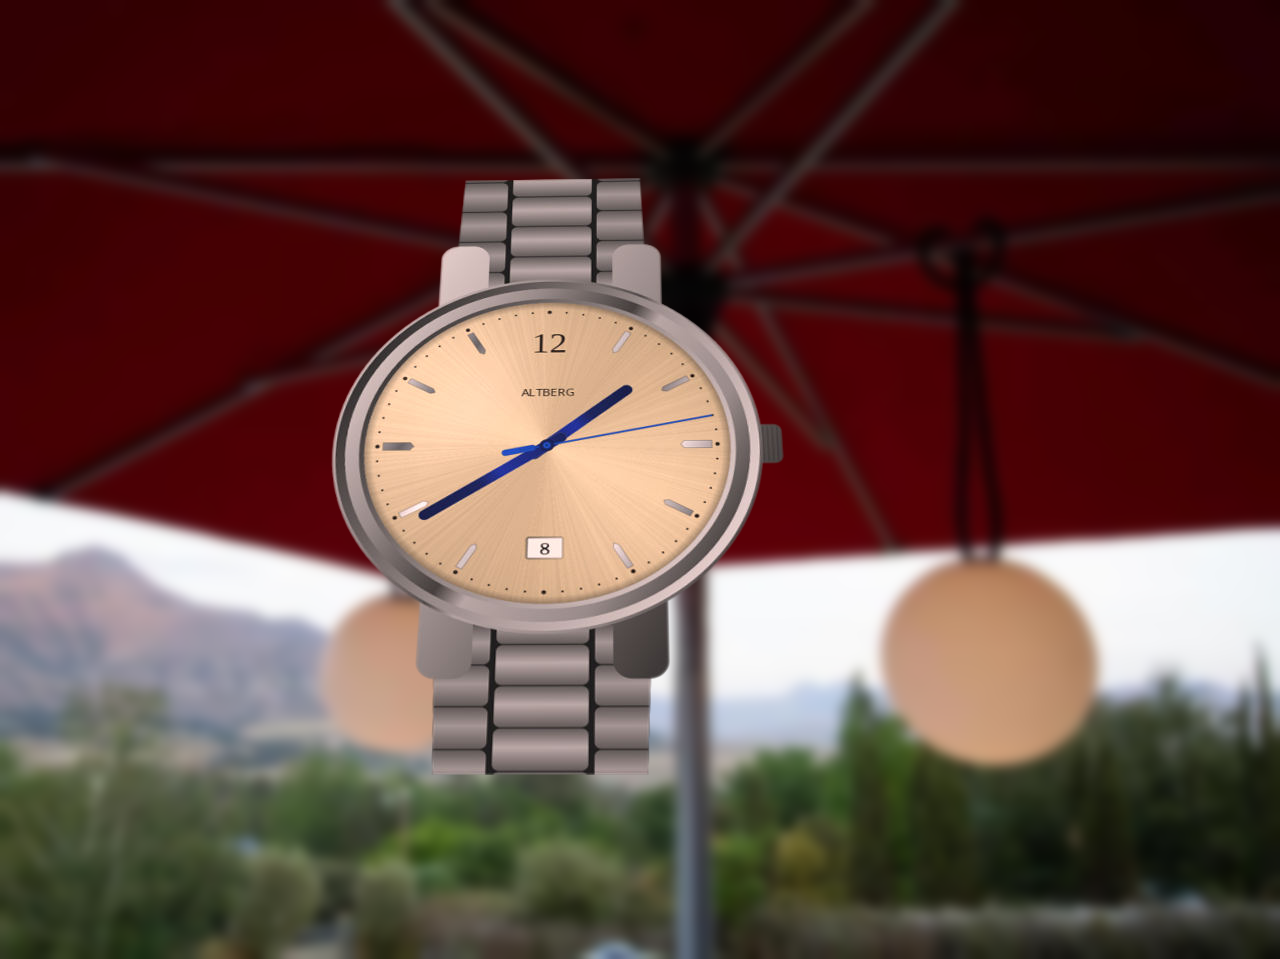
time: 1:39:13
